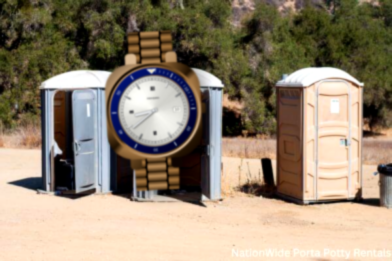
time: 8:39
